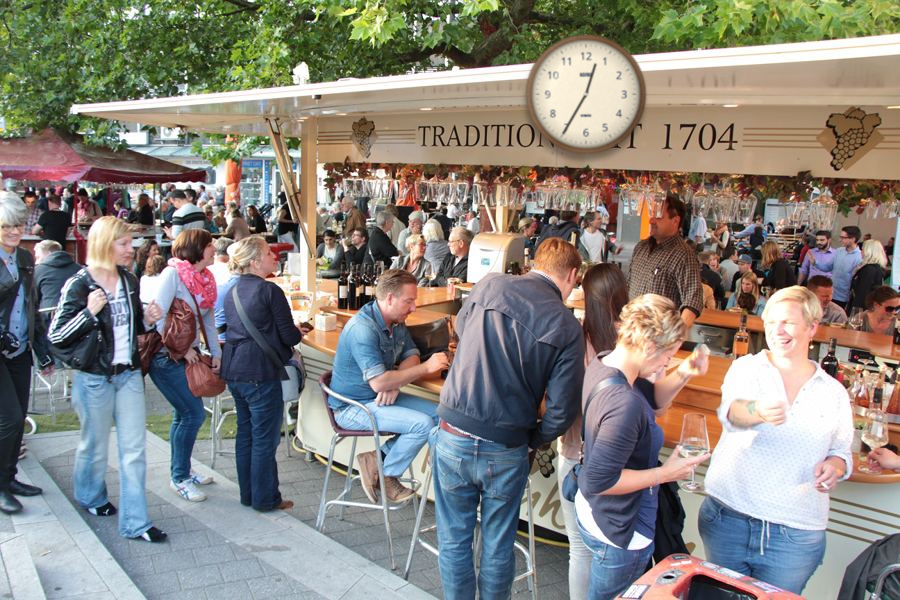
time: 12:35
